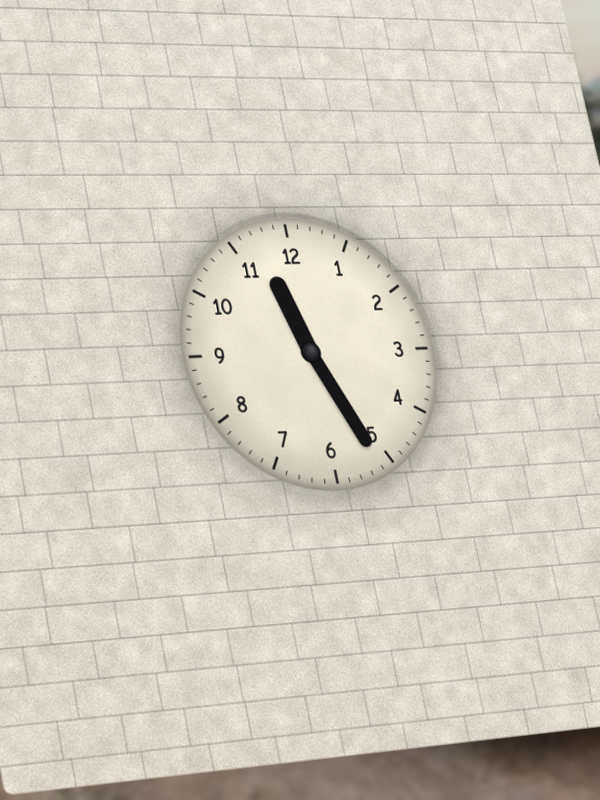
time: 11:26
